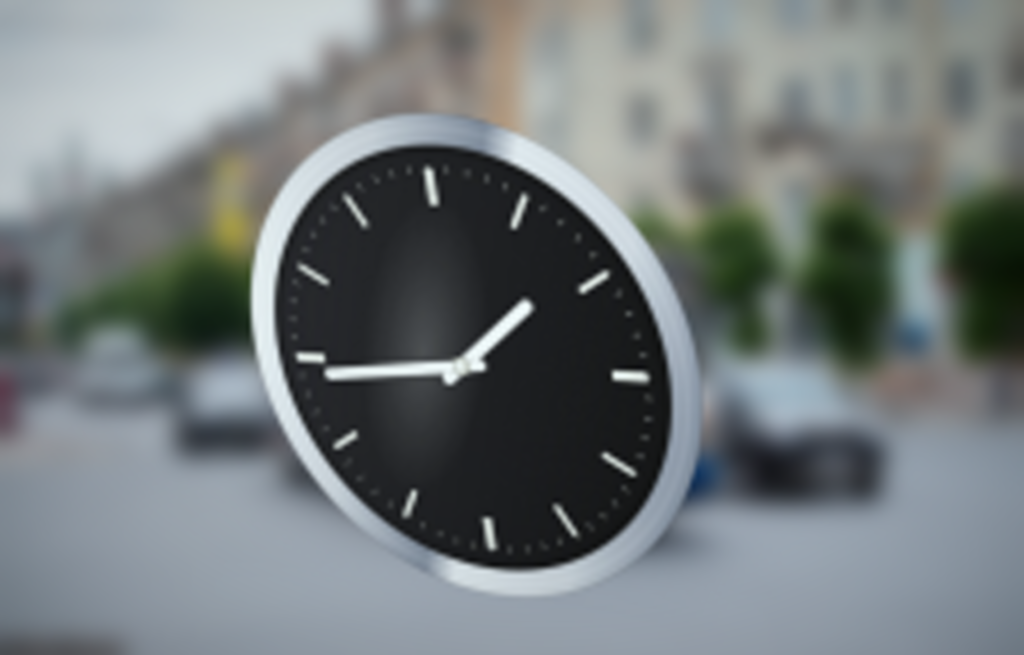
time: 1:44
